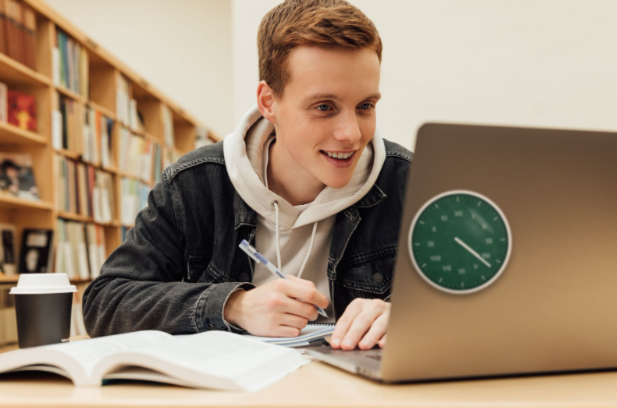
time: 4:22
